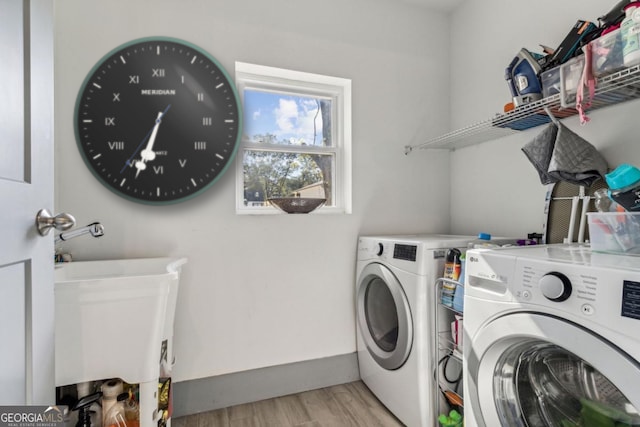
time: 6:33:36
